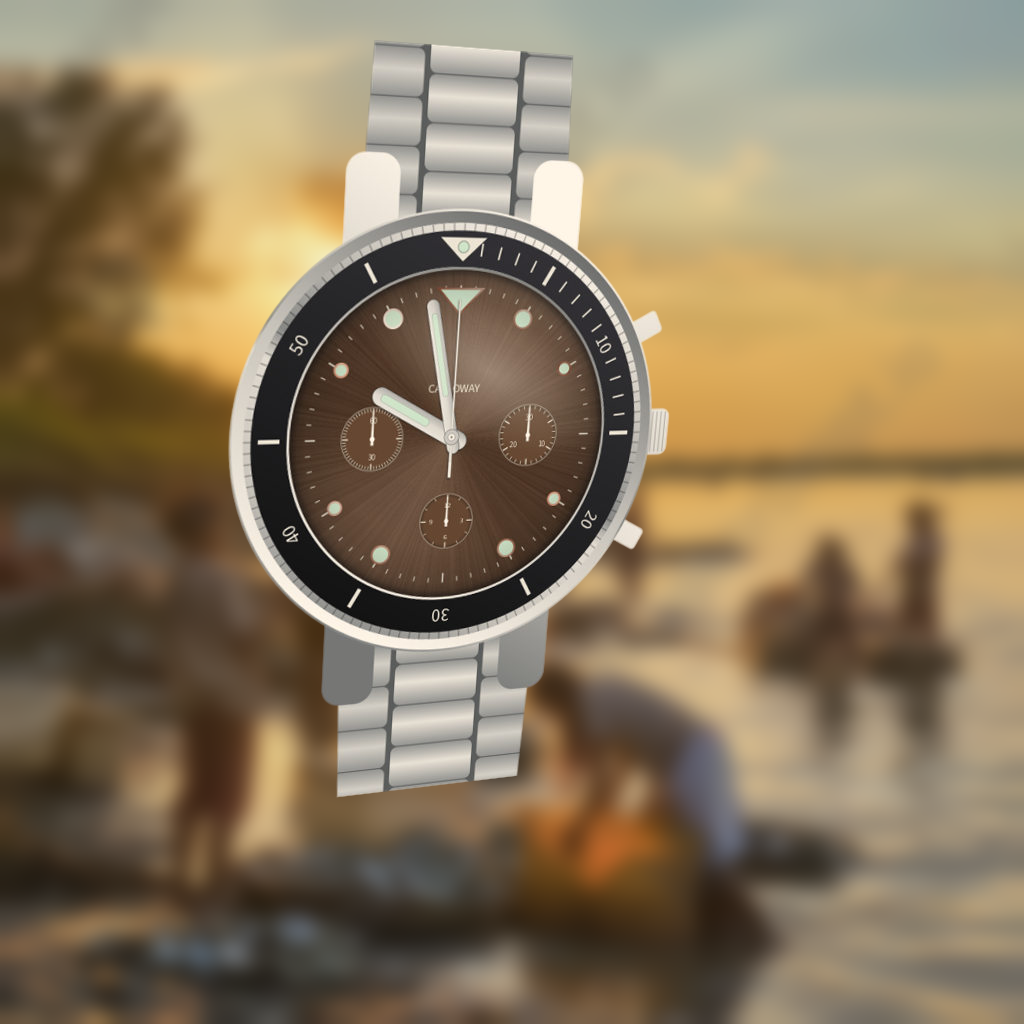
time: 9:58
